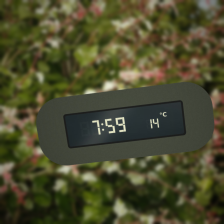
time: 7:59
